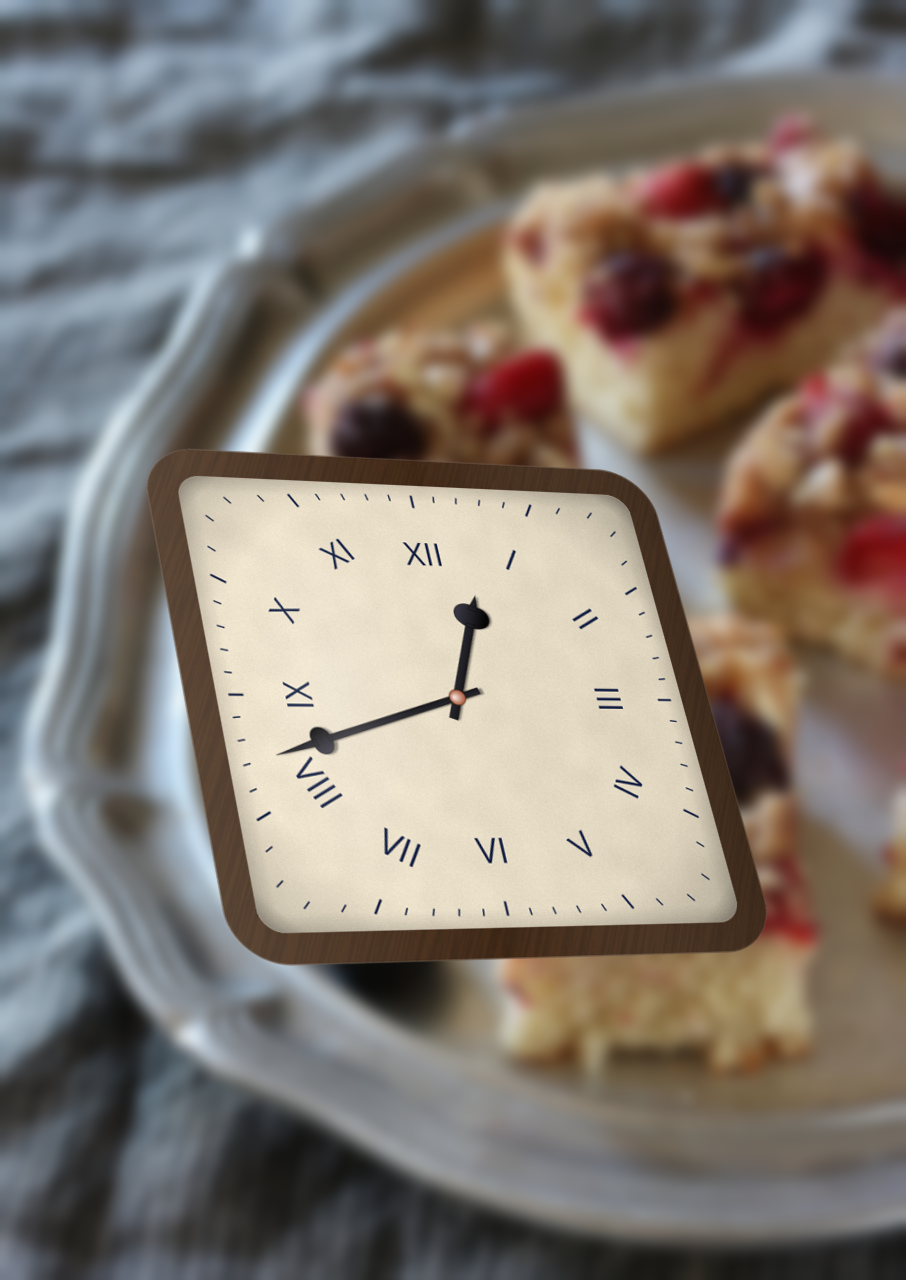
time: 12:42
